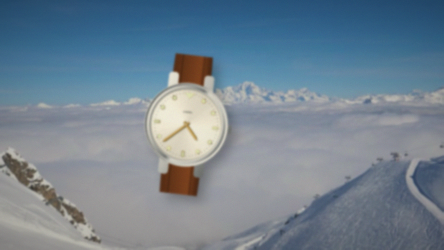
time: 4:38
